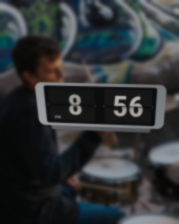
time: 8:56
